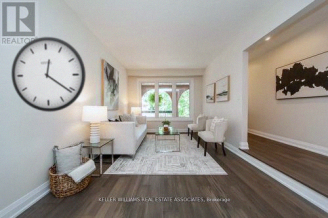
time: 12:21
